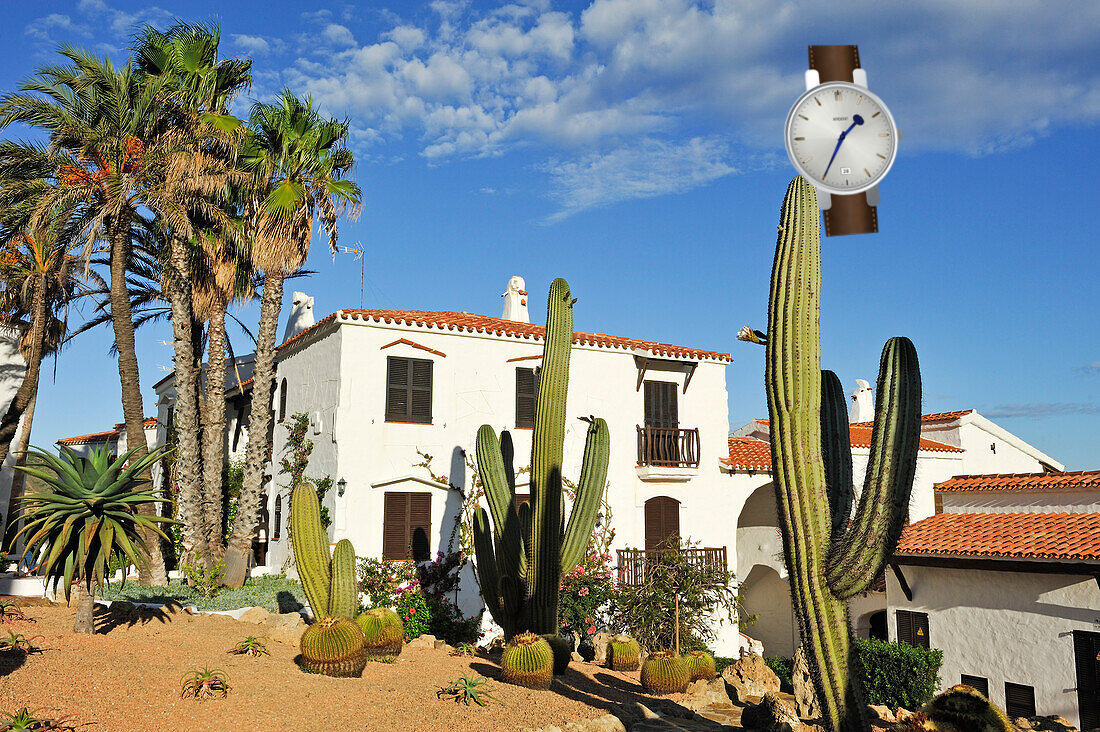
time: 1:35
